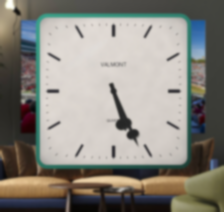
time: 5:26
